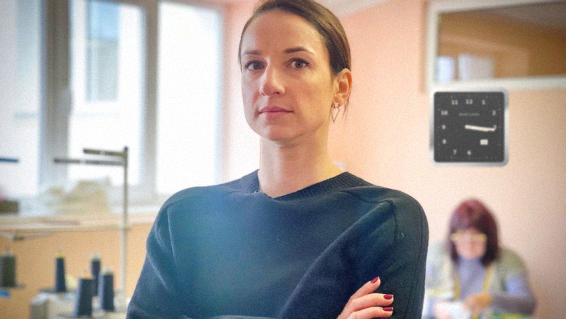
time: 3:16
